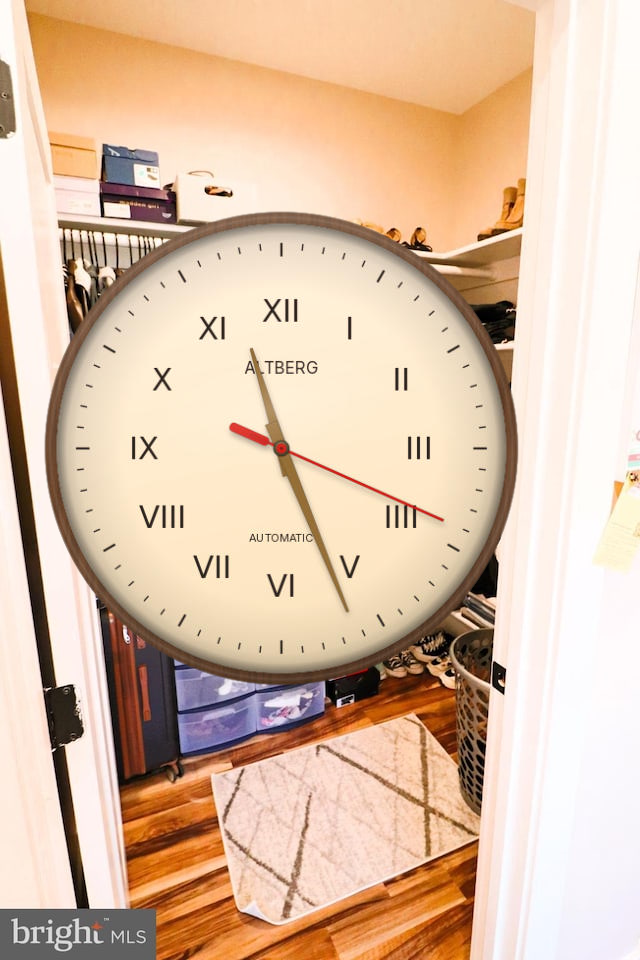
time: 11:26:19
